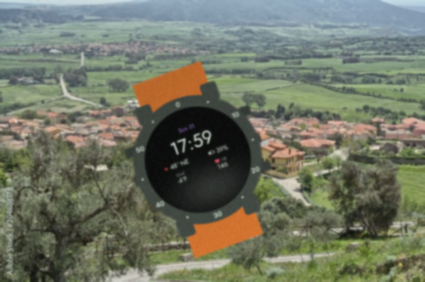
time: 17:59
